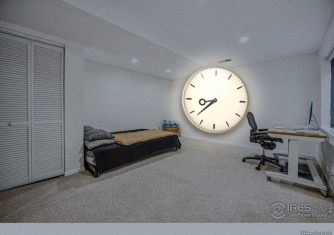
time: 8:38
